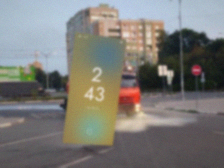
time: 2:43
